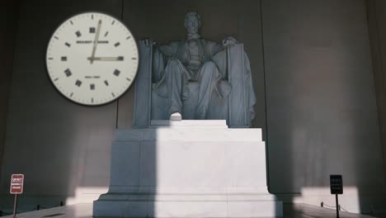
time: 3:02
